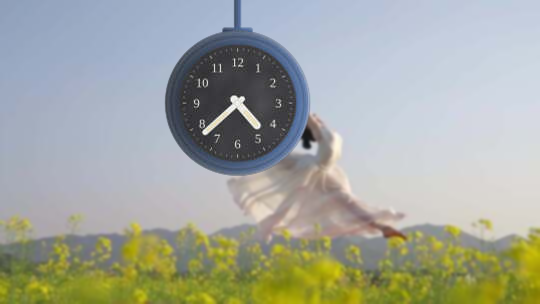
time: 4:38
